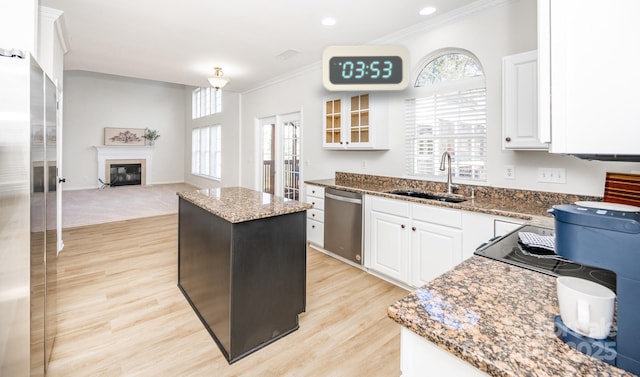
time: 3:53
